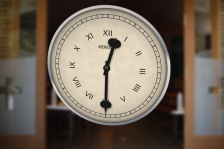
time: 12:30
